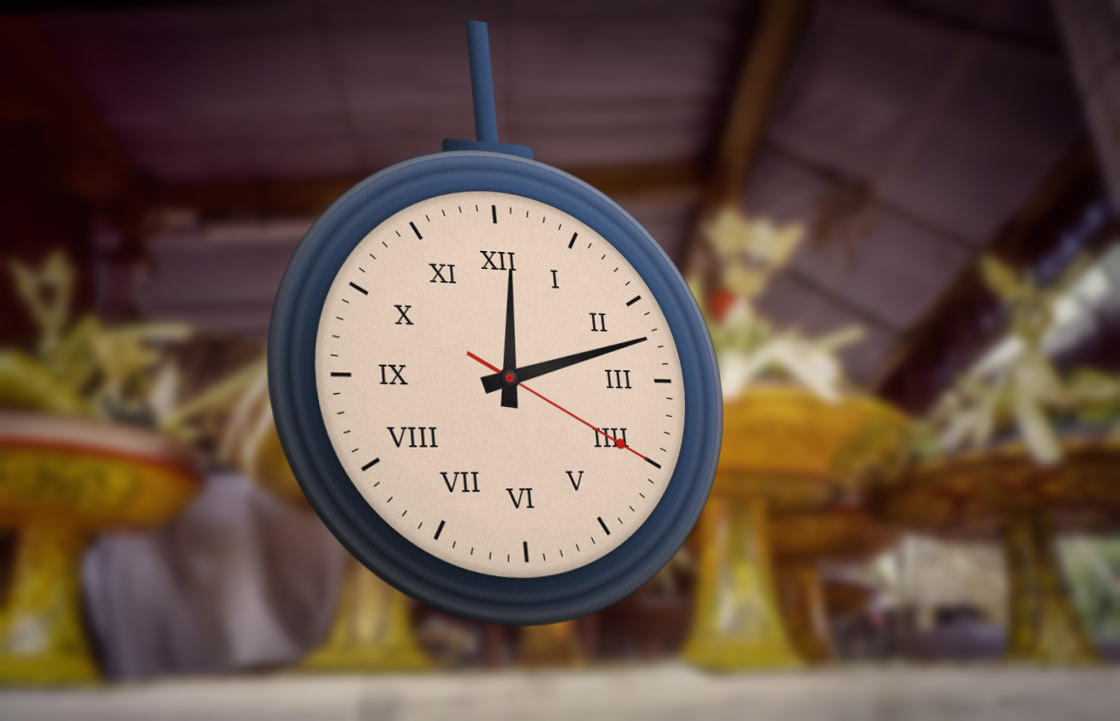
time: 12:12:20
